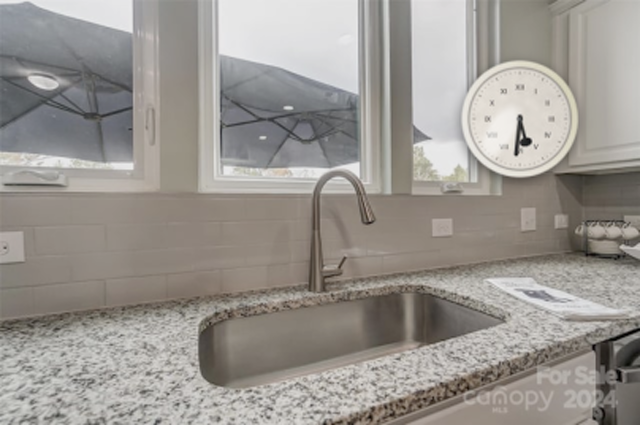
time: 5:31
